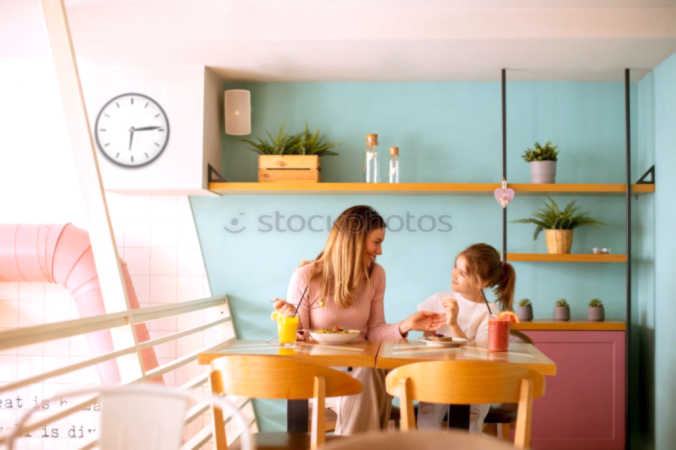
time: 6:14
